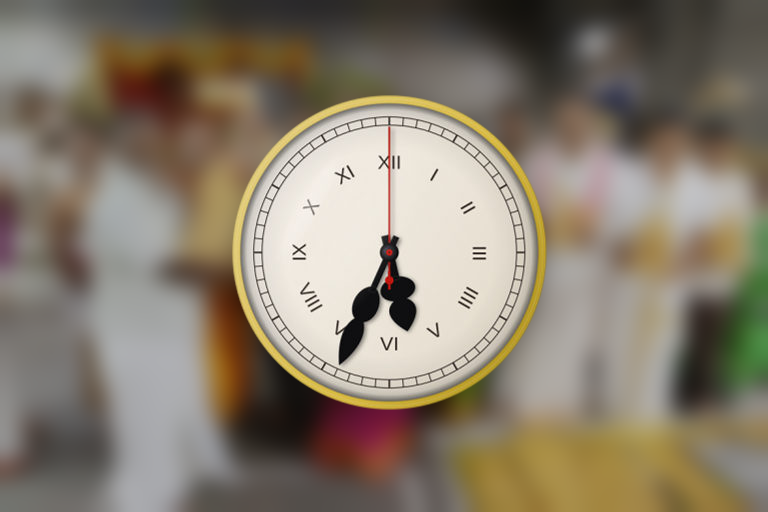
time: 5:34:00
